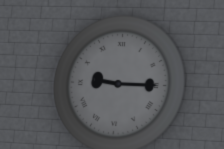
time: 9:15
